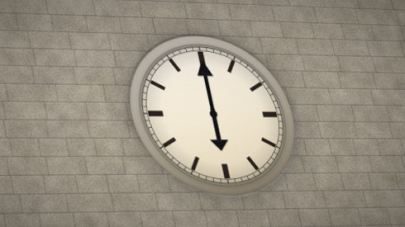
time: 6:00
